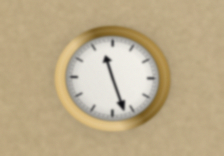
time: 11:27
